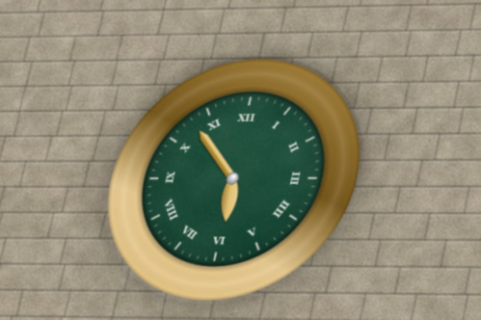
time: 5:53
